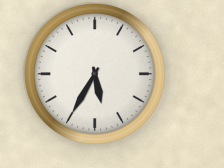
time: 5:35
